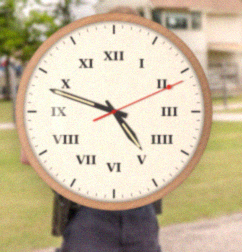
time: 4:48:11
